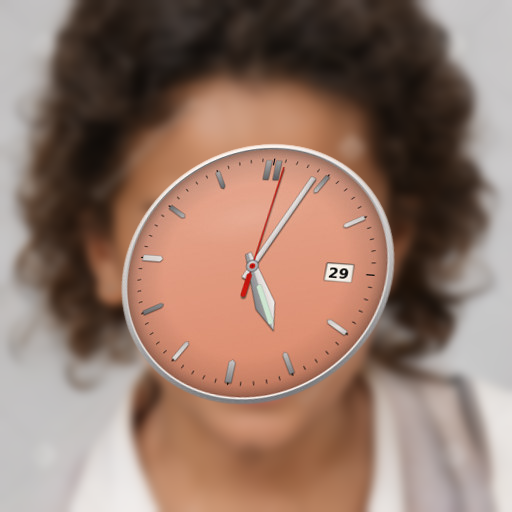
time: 5:04:01
